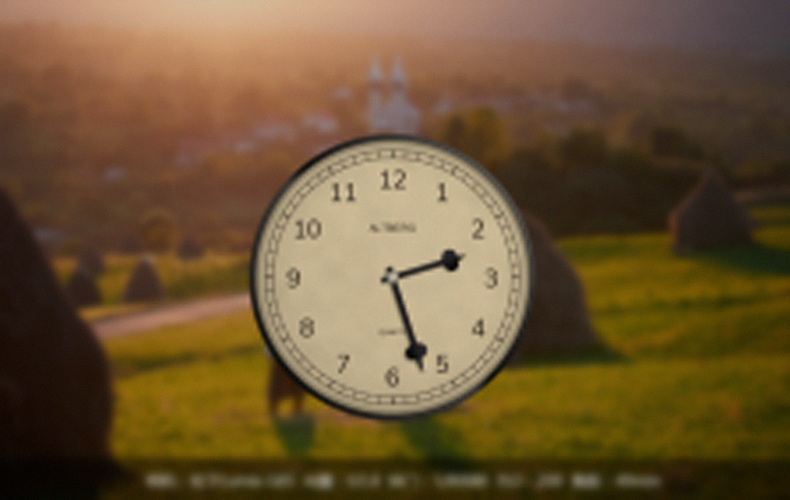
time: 2:27
